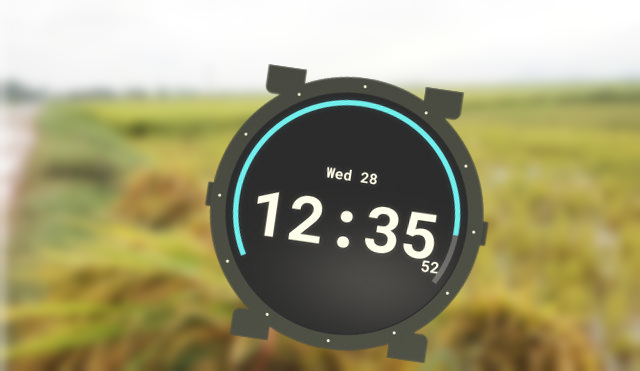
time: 12:35:52
